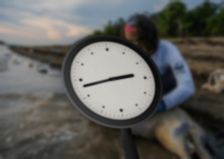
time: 2:43
